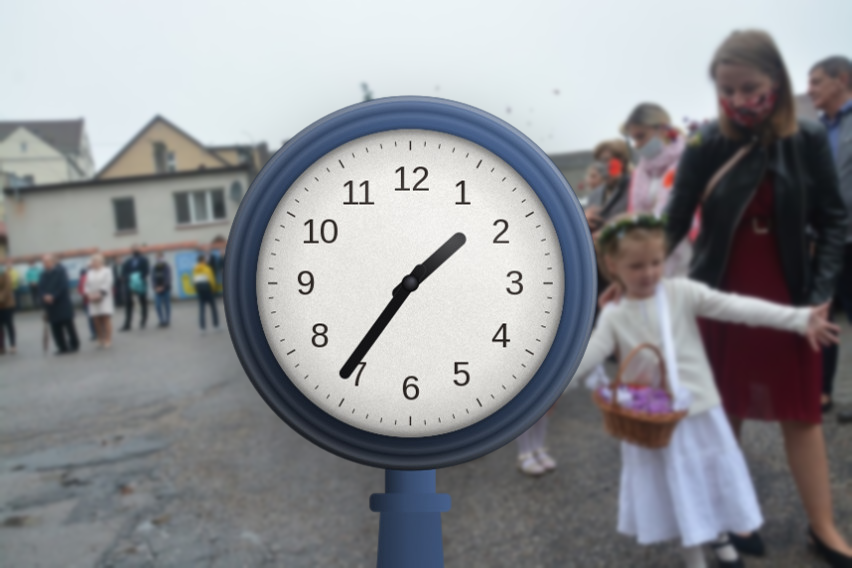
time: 1:36
